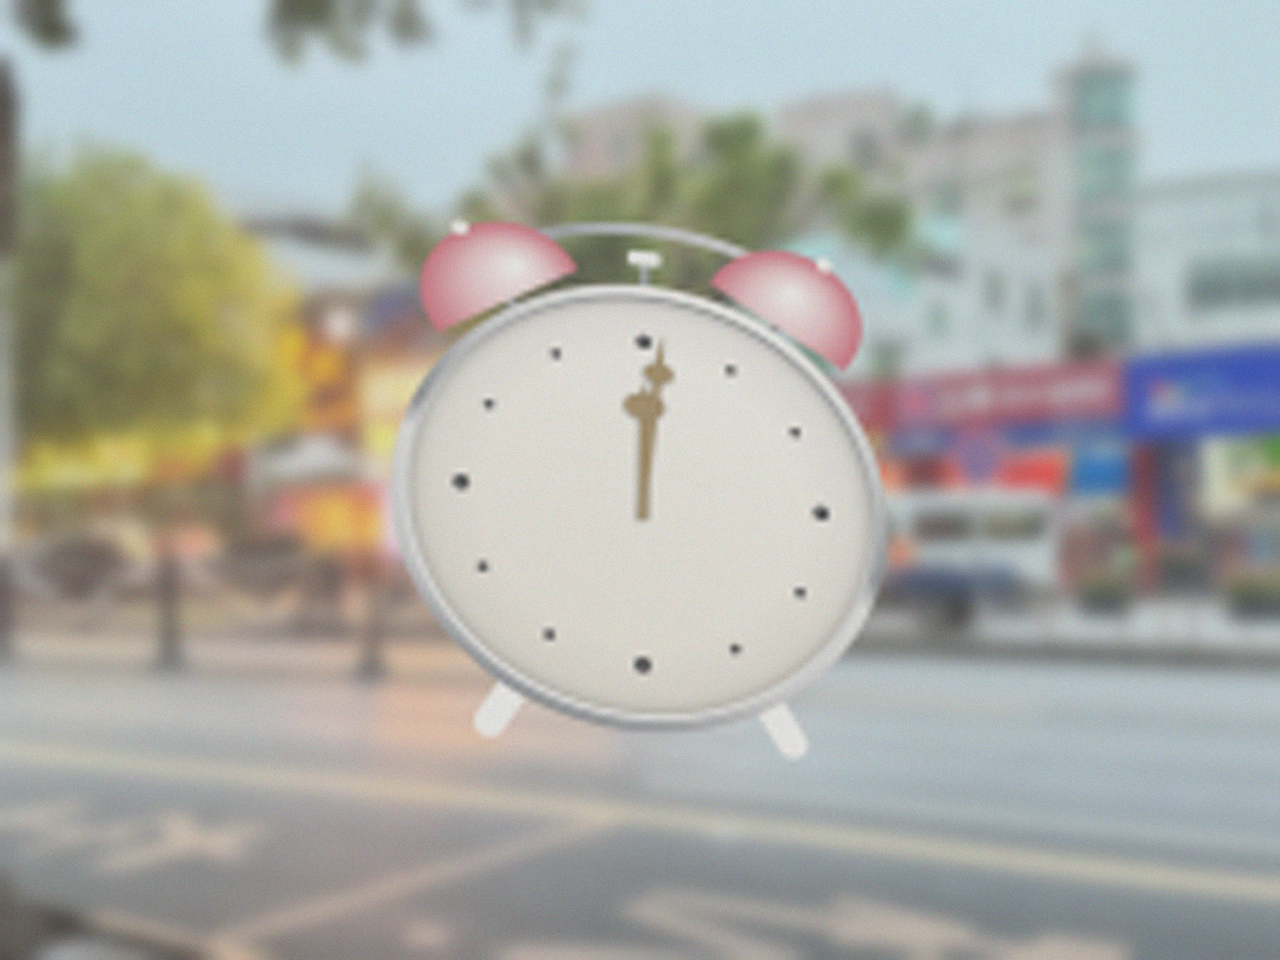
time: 12:01
